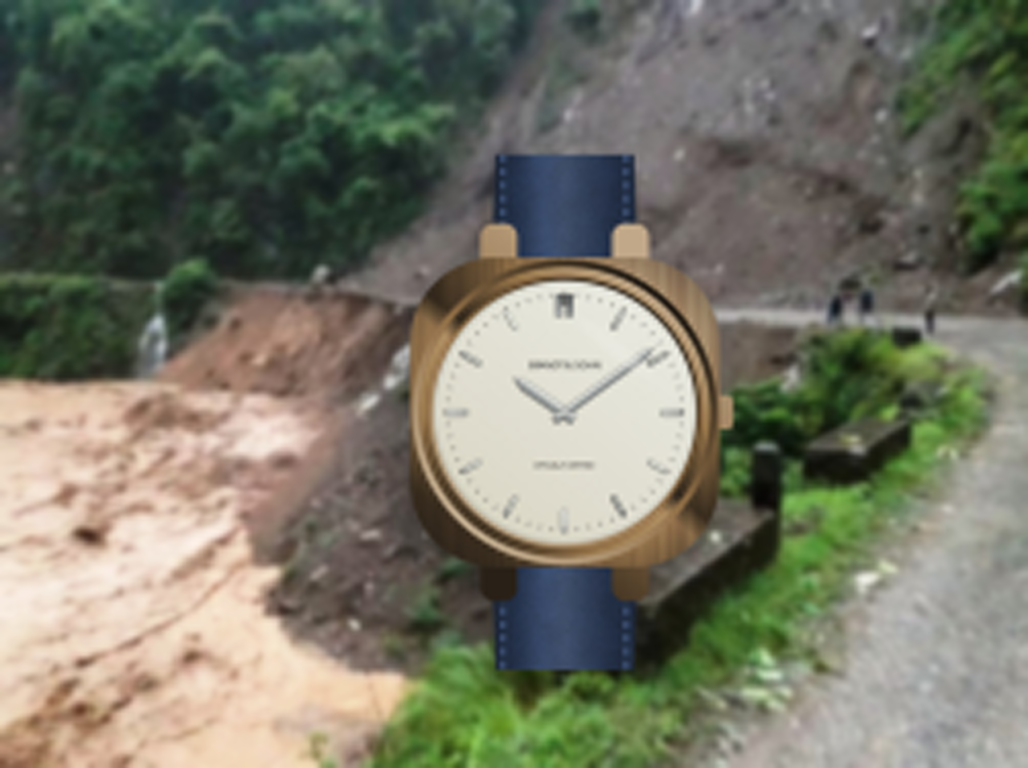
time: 10:09
